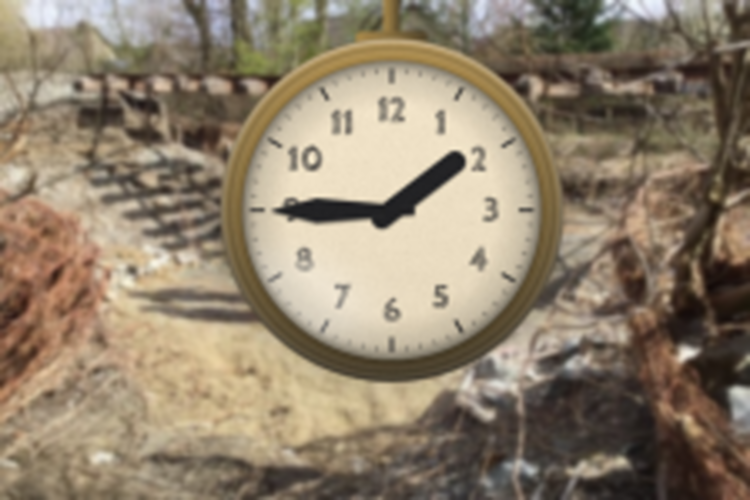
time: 1:45
